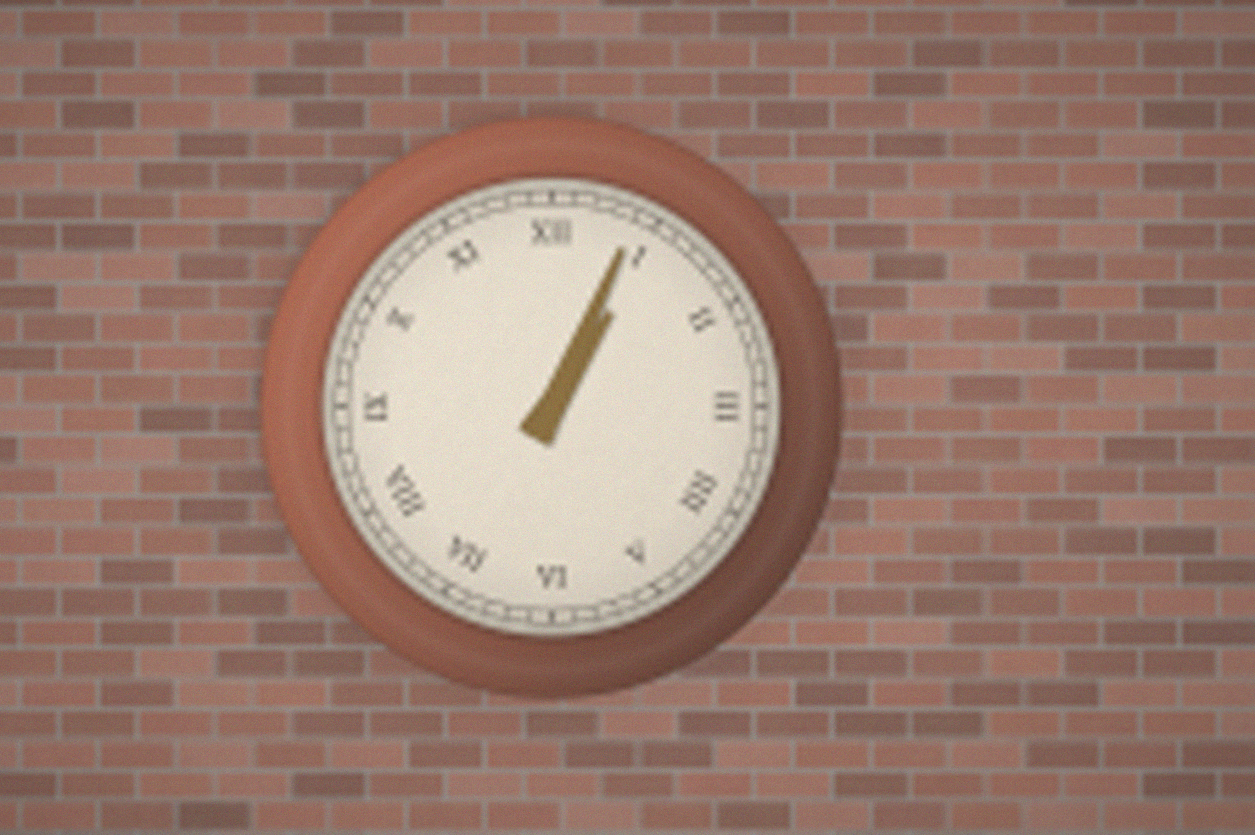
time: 1:04
